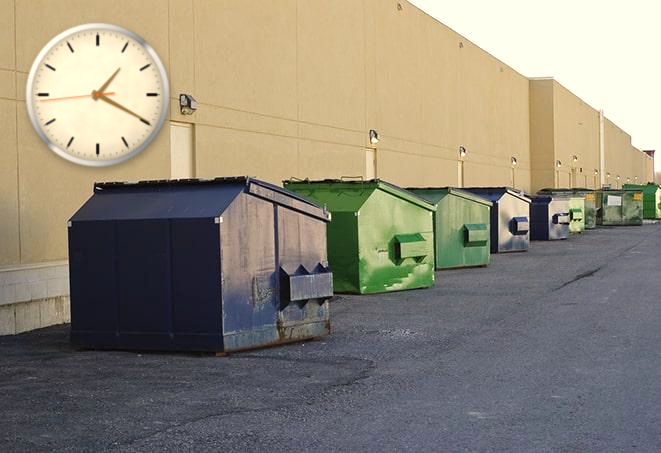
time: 1:19:44
